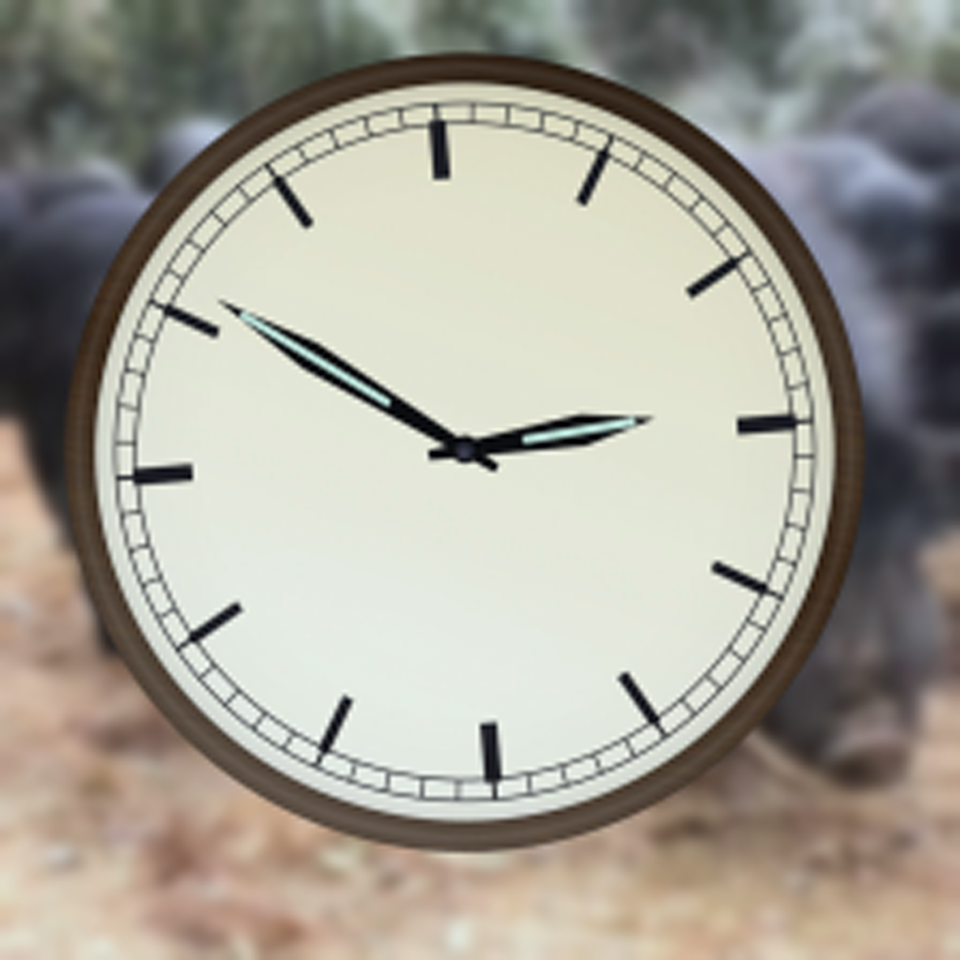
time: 2:51
